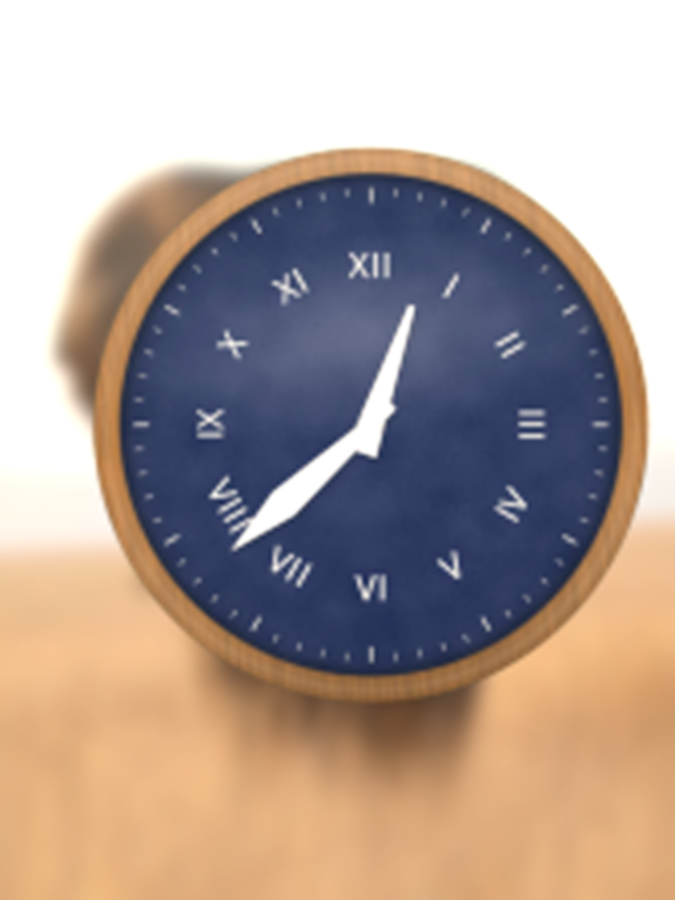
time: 12:38
